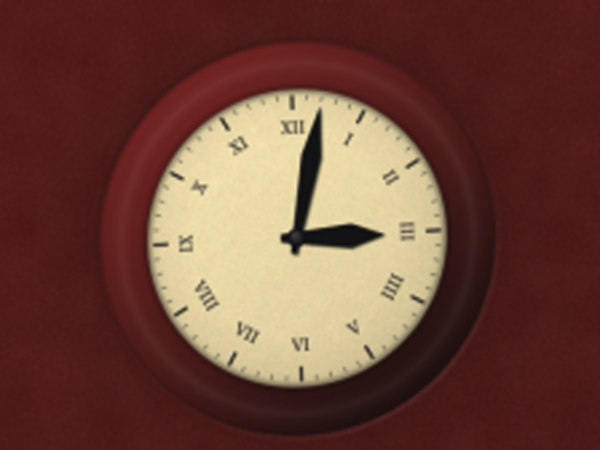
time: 3:02
